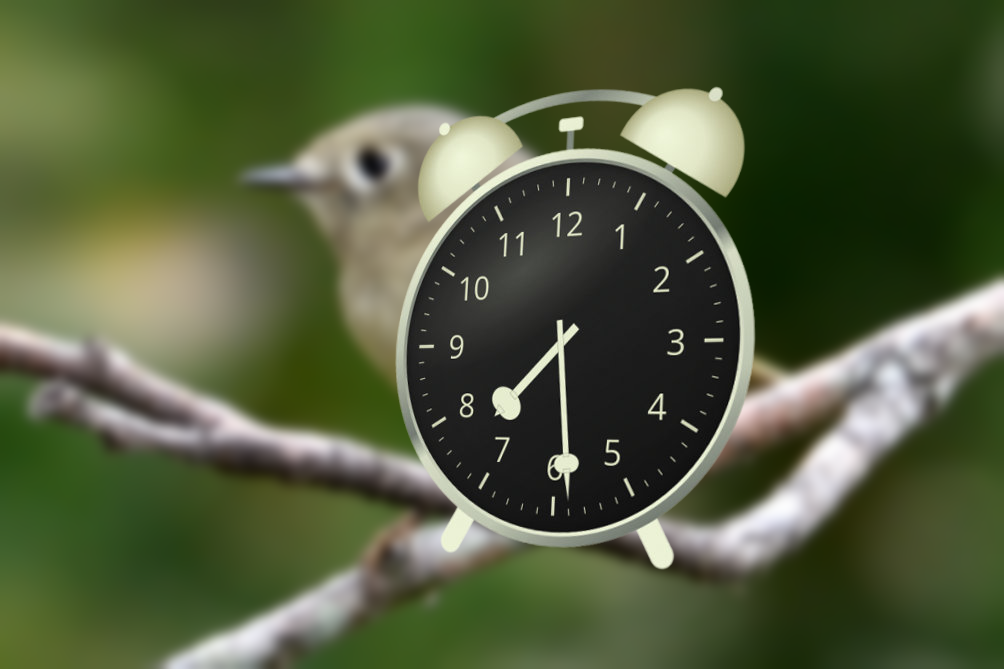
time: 7:29
